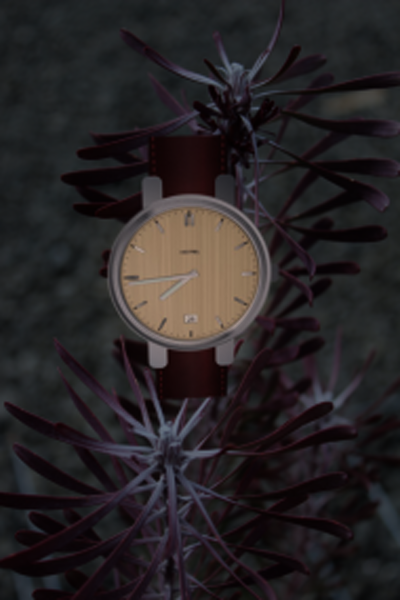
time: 7:44
